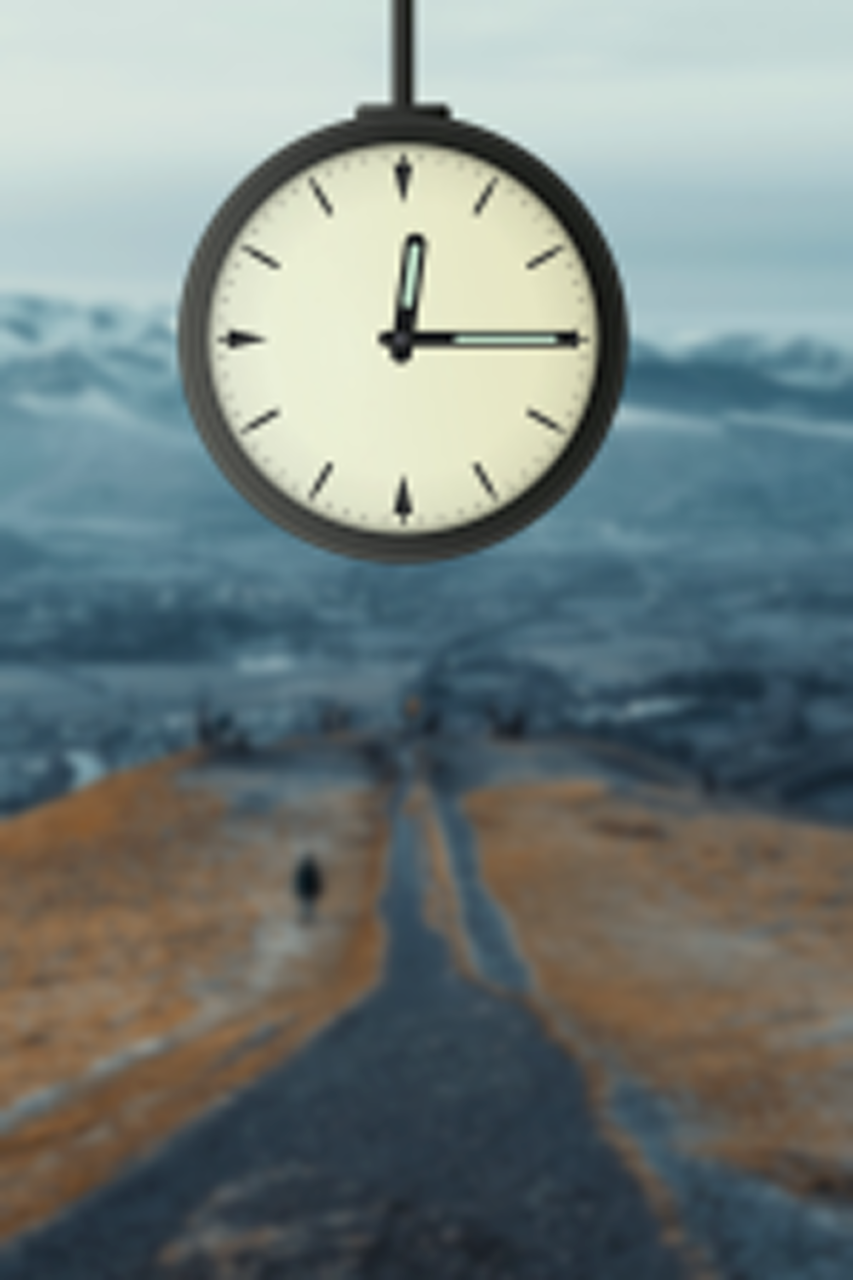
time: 12:15
